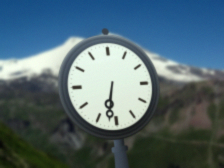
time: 6:32
